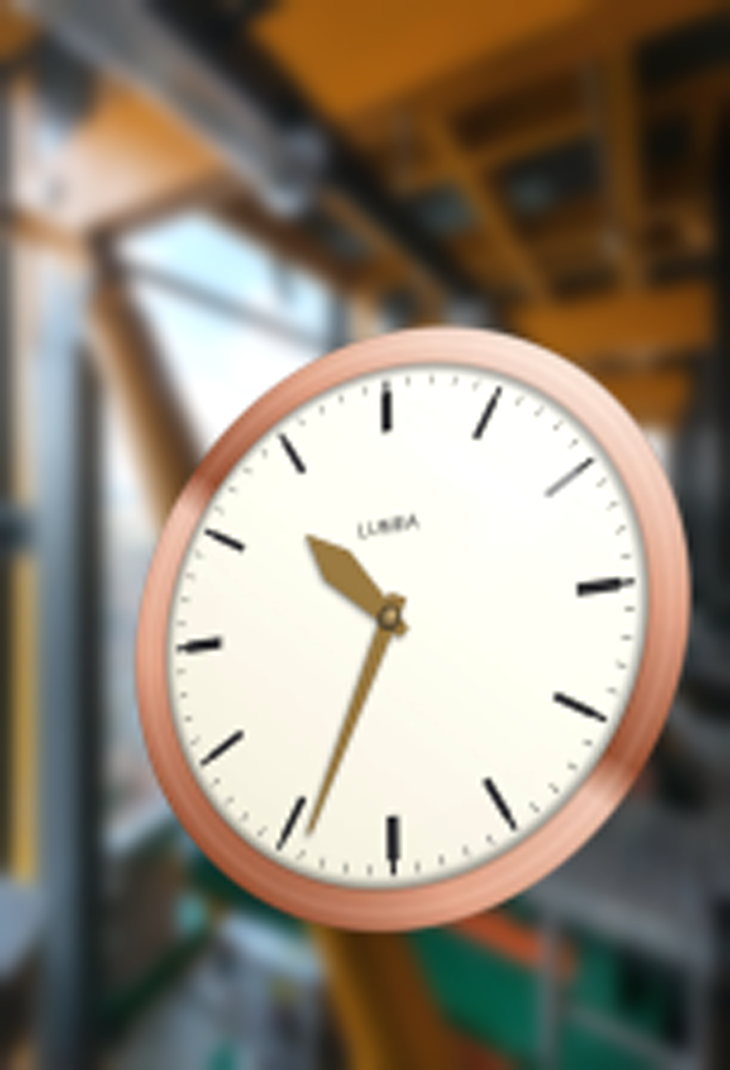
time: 10:34
